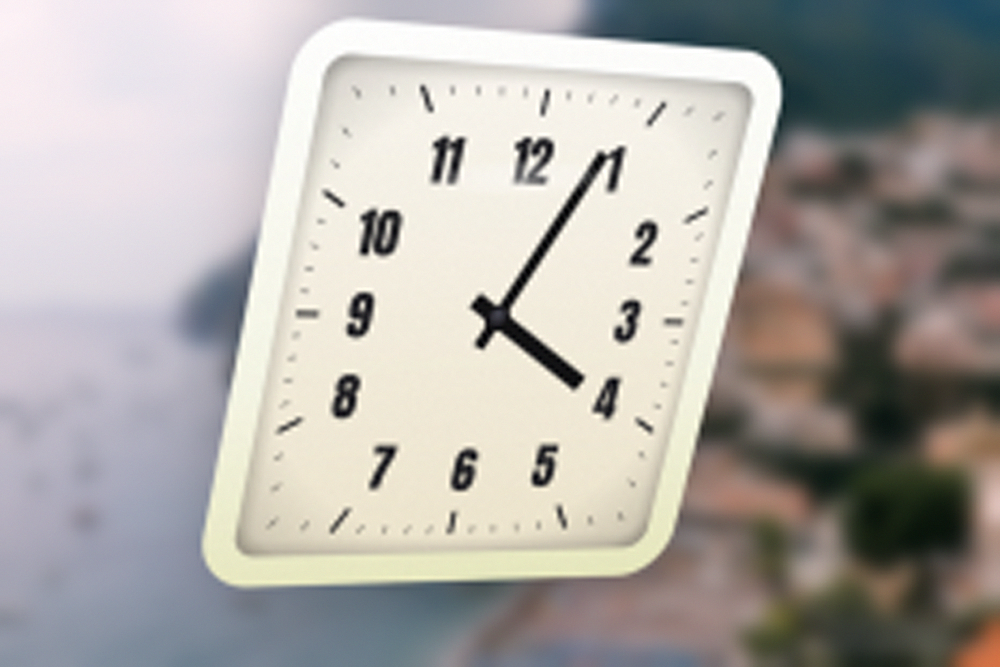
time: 4:04
